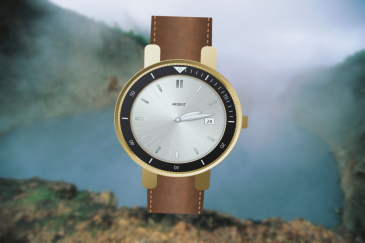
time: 2:13
